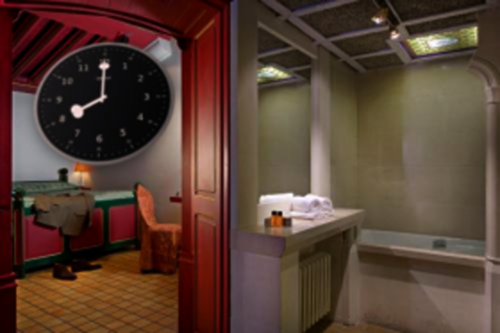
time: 8:00
